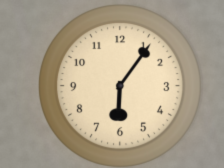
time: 6:06
